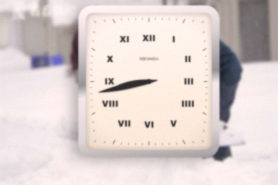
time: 8:43
